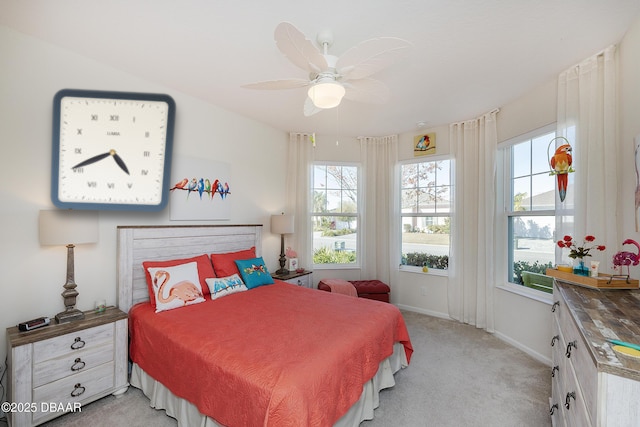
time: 4:41
